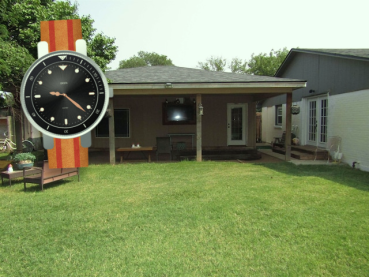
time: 9:22
